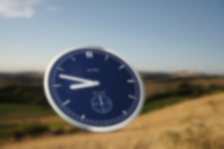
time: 8:48
